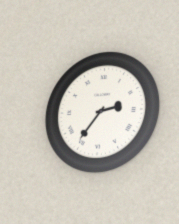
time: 2:36
